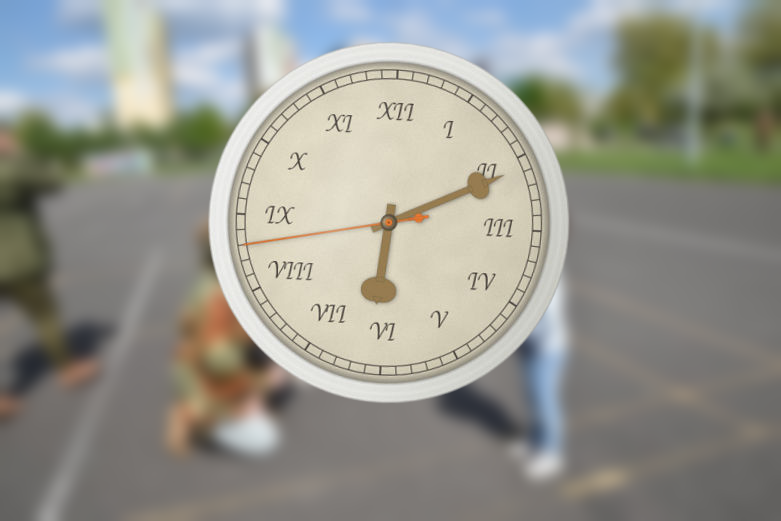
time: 6:10:43
